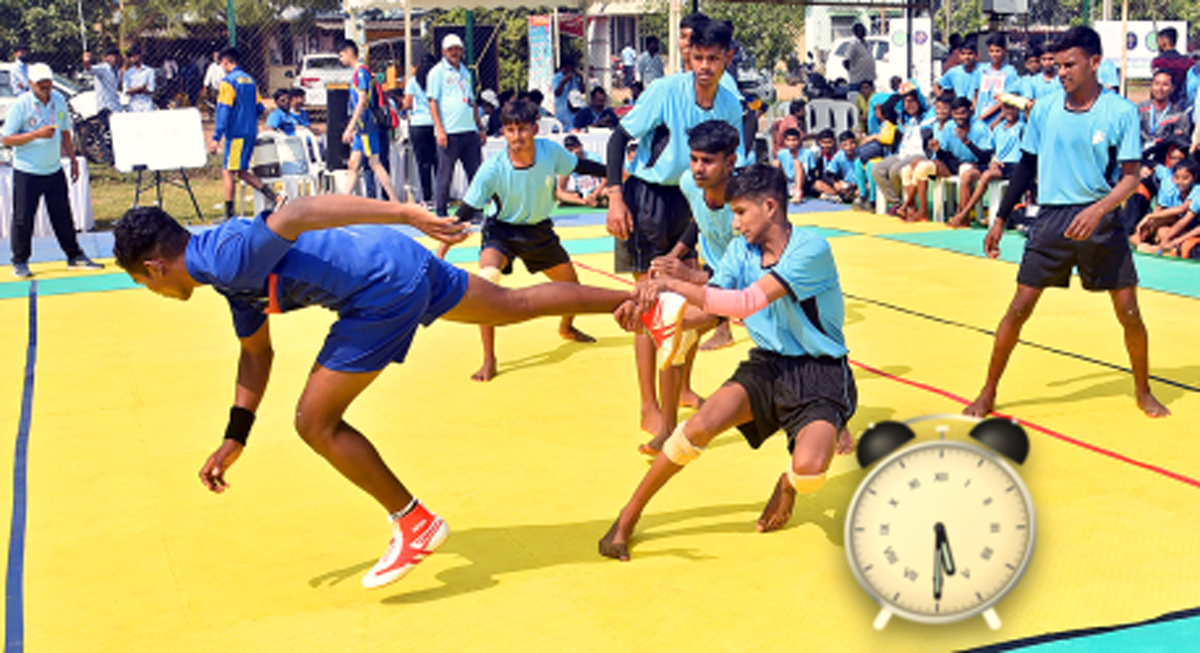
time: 5:30
